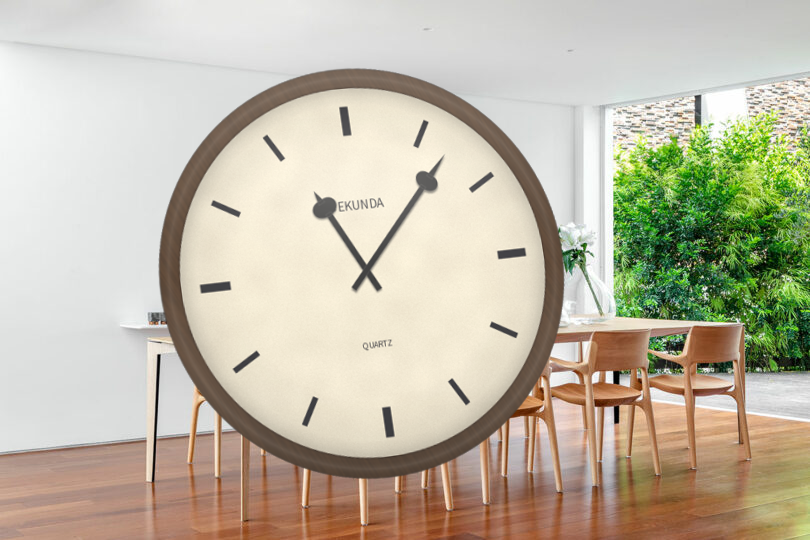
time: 11:07
